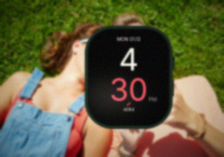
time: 4:30
